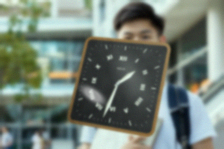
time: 1:32
